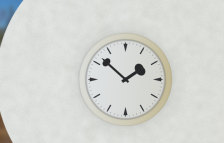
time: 1:52
